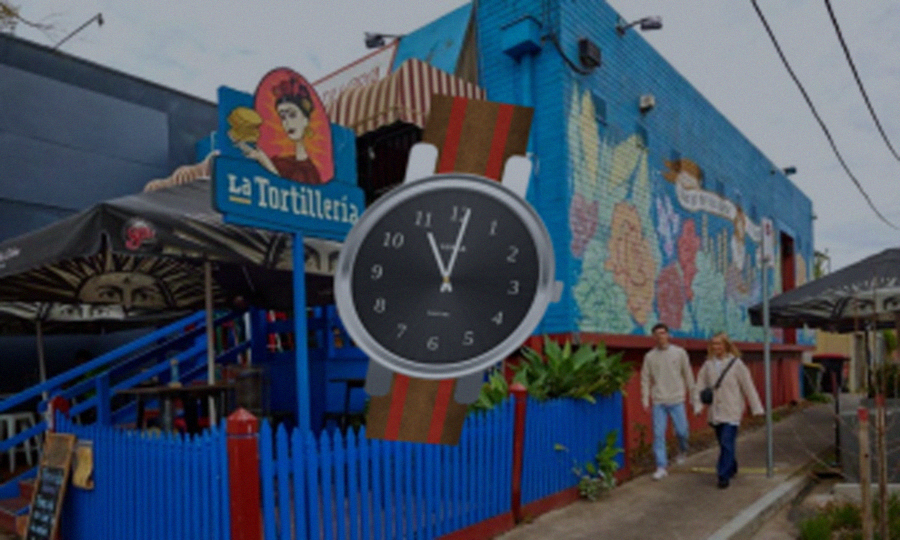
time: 11:01
